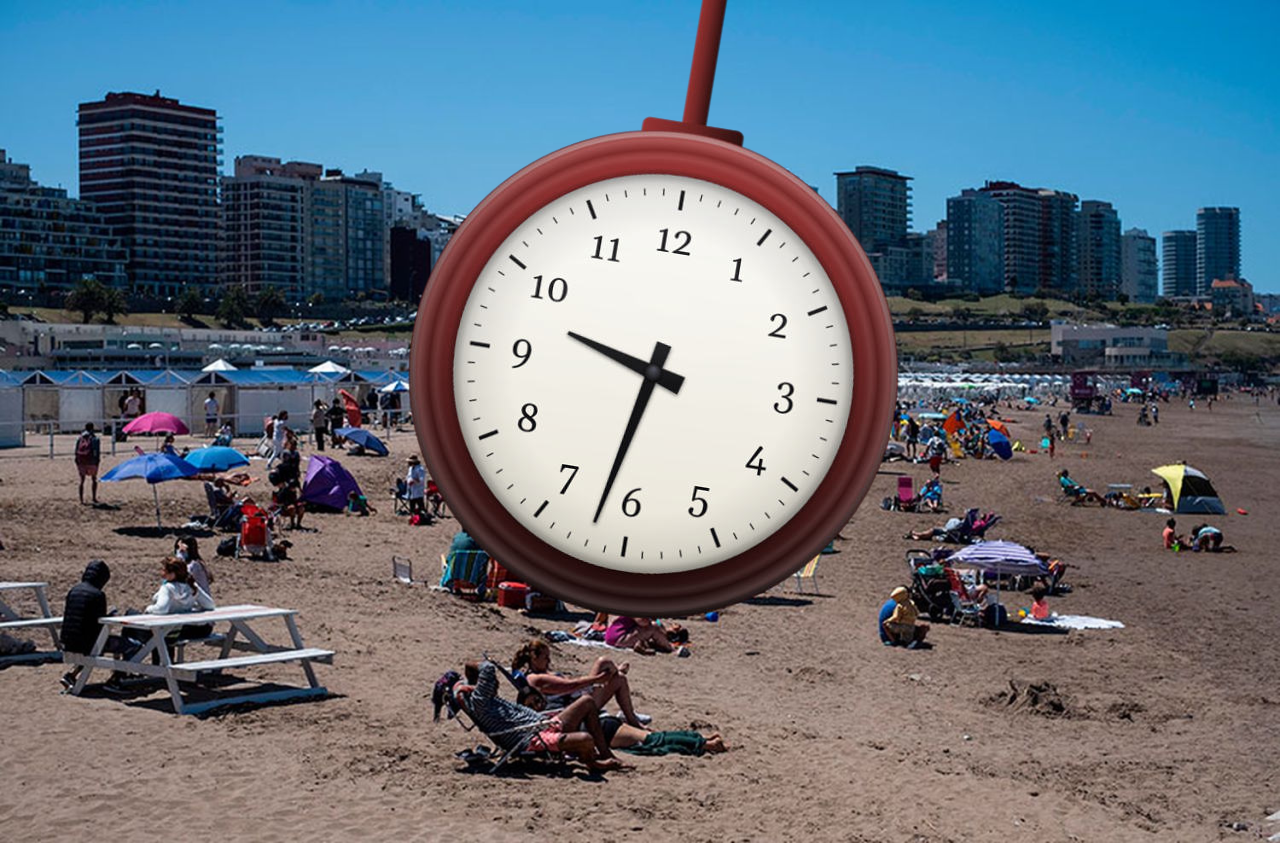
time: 9:32
